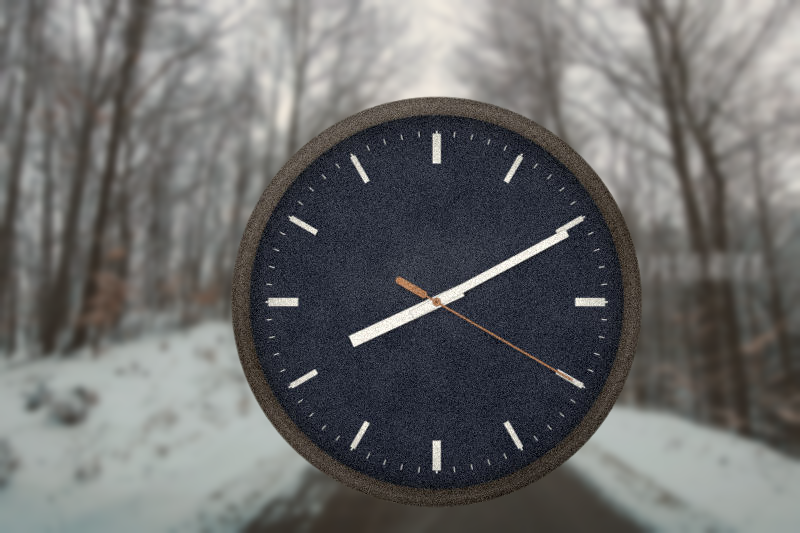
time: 8:10:20
